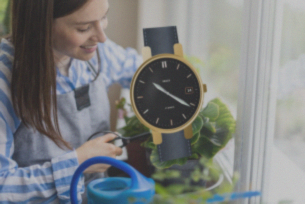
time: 10:21
